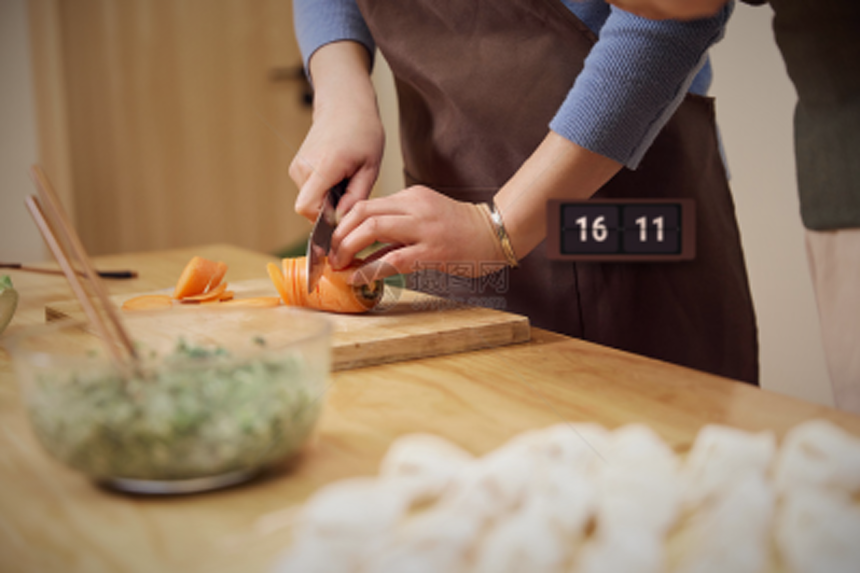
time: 16:11
